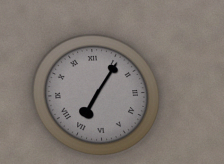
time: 7:06
